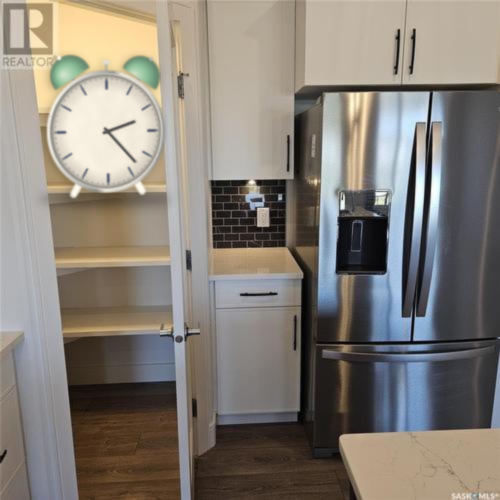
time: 2:23
